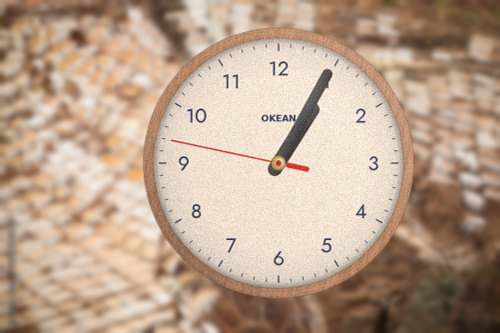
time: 1:04:47
